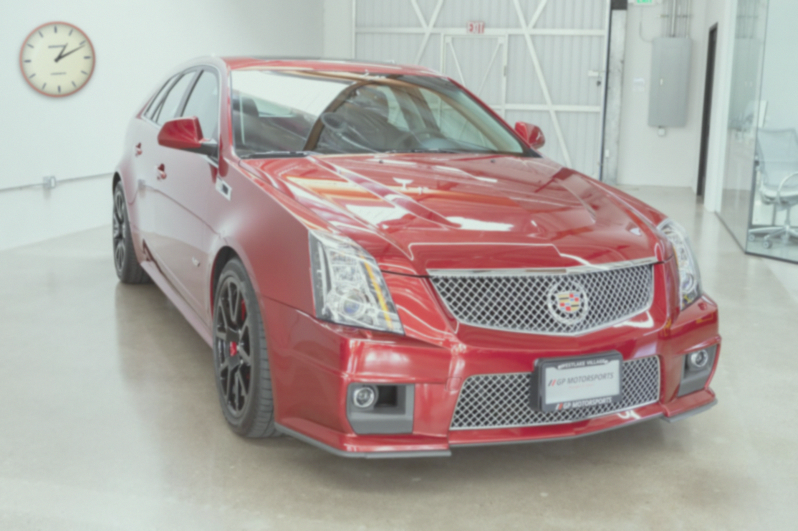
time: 1:11
